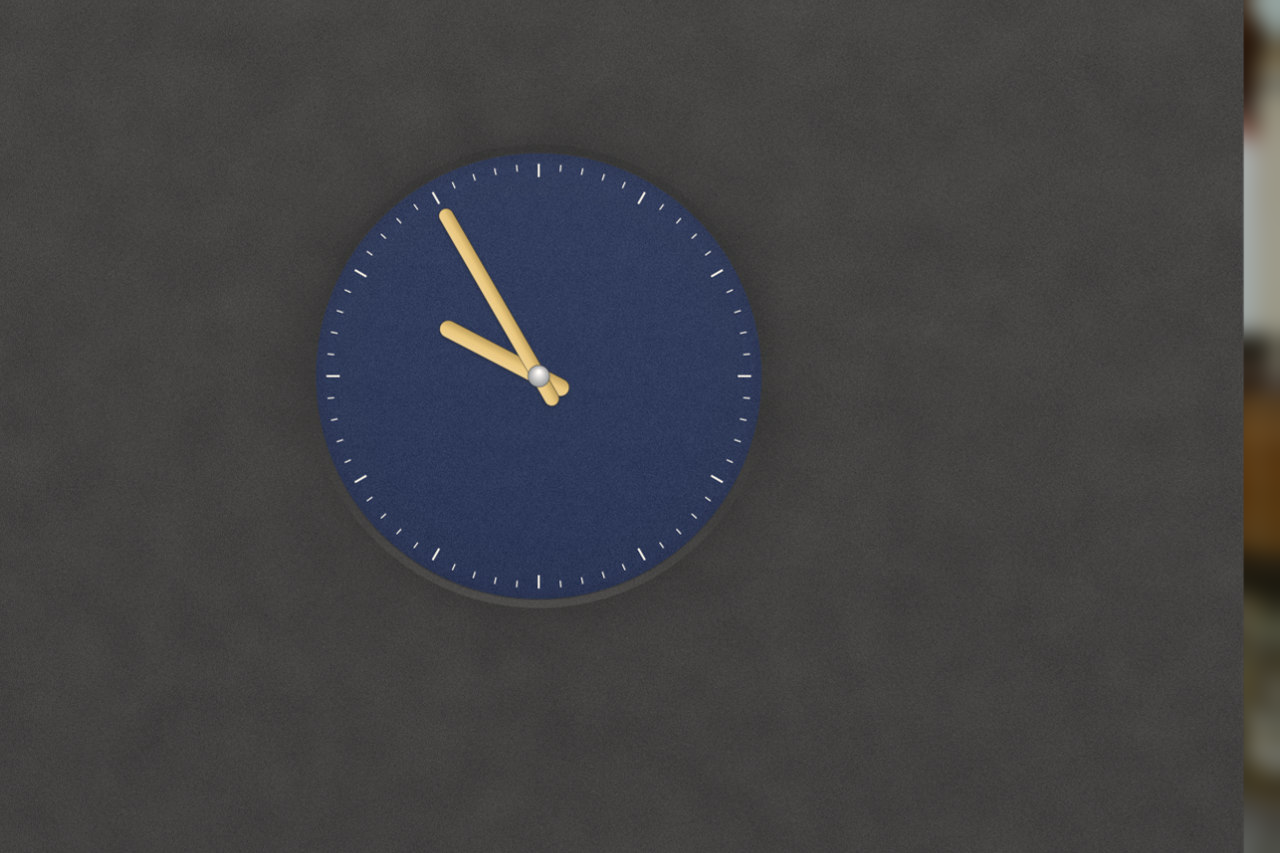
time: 9:55
